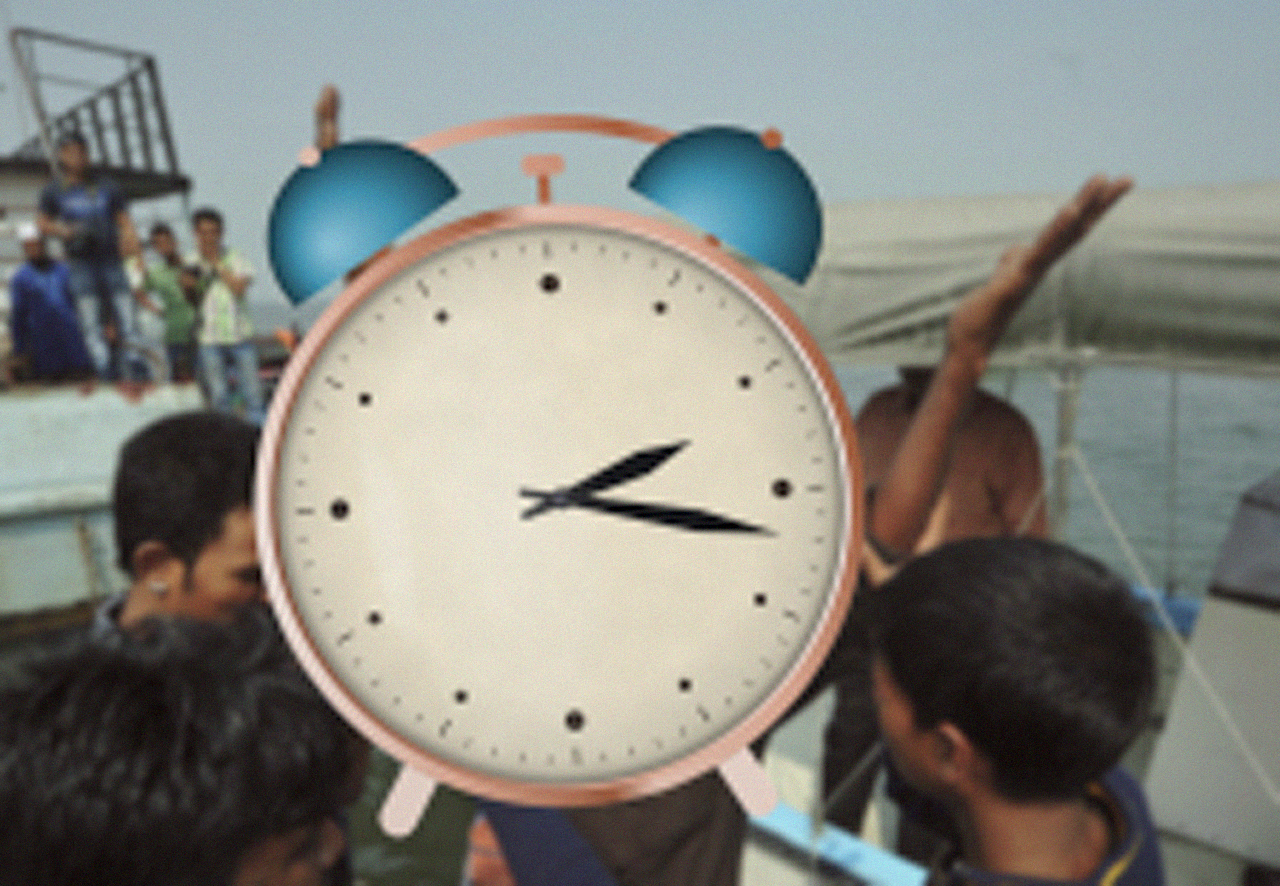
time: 2:17
